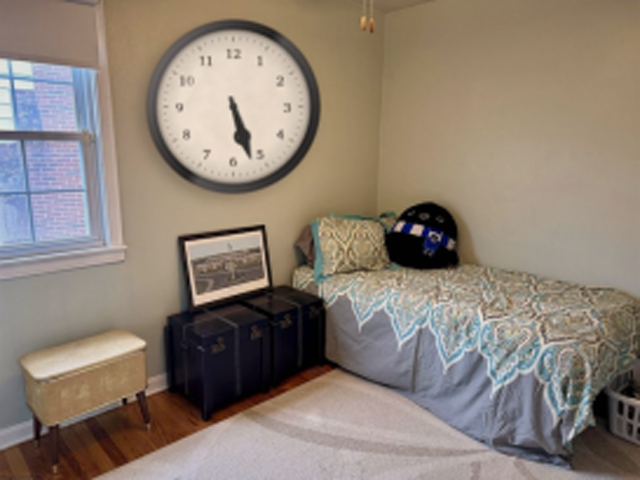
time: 5:27
